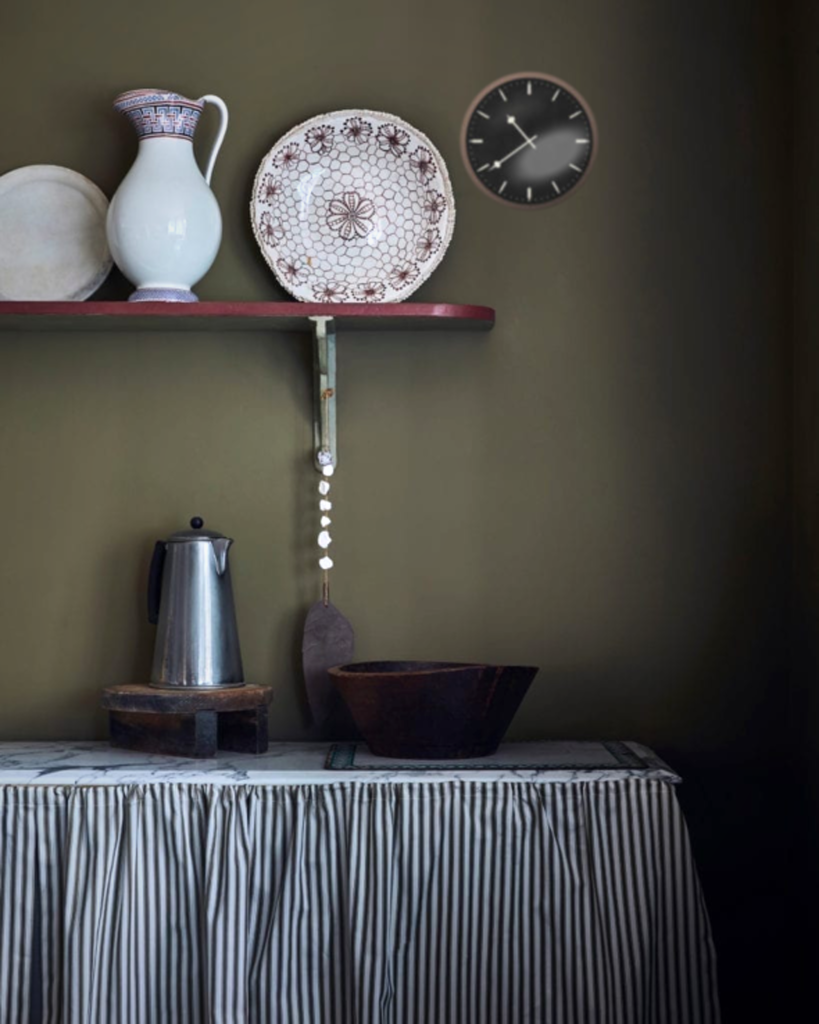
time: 10:39
